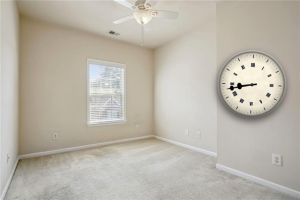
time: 8:43
